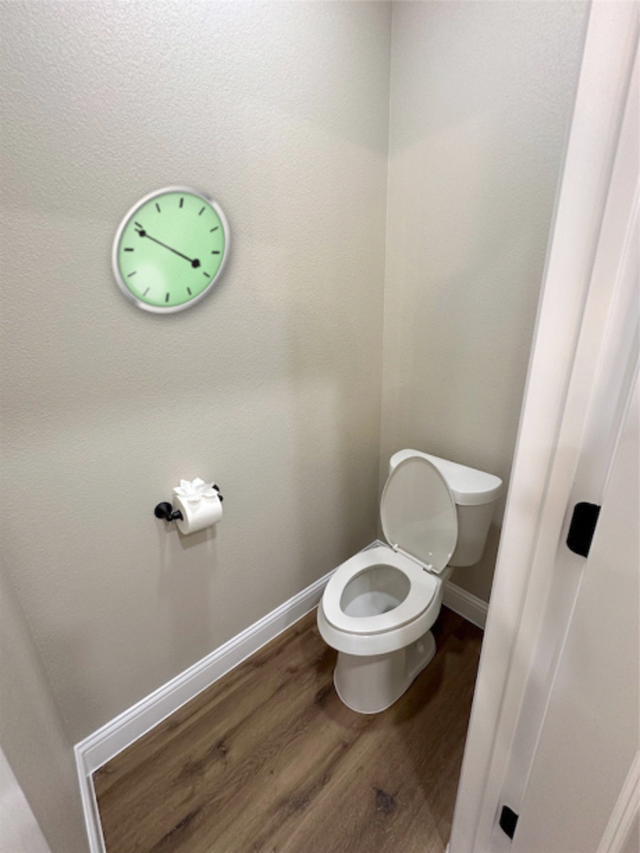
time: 3:49
